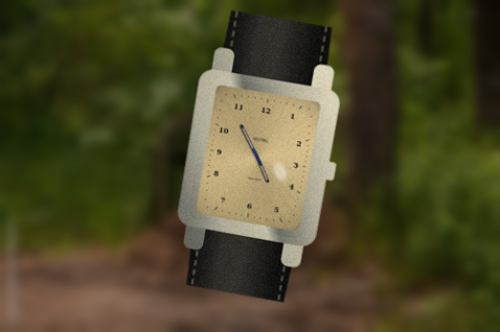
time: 4:54
